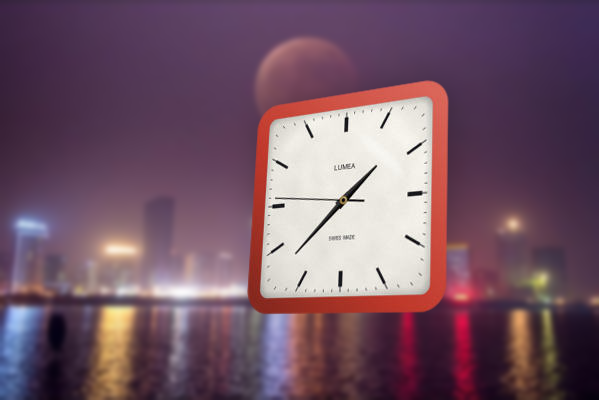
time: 1:37:46
